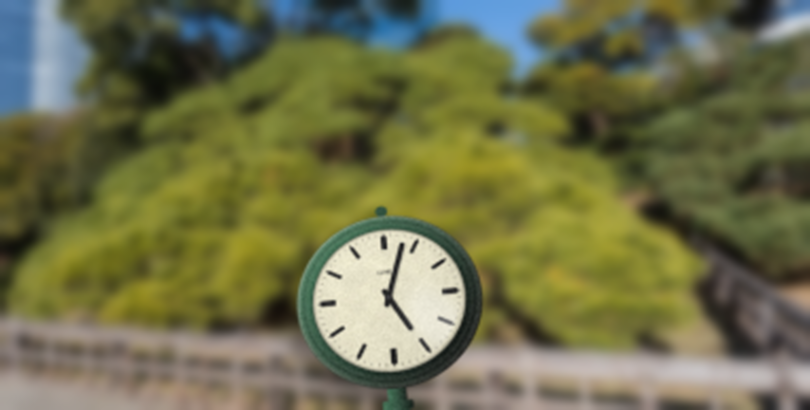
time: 5:03
